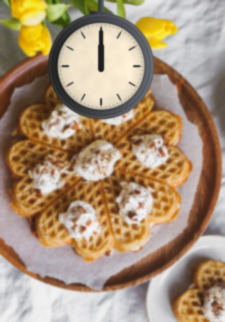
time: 12:00
